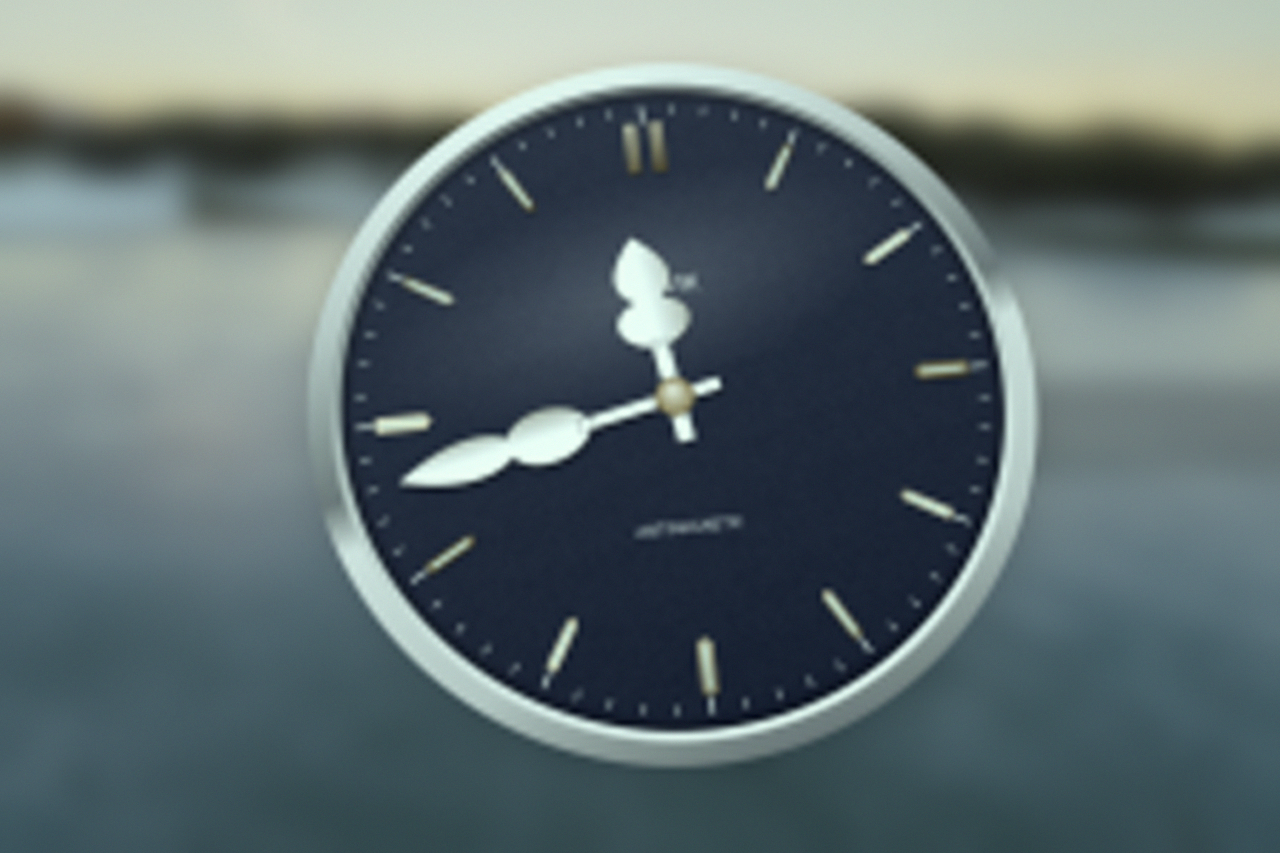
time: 11:43
